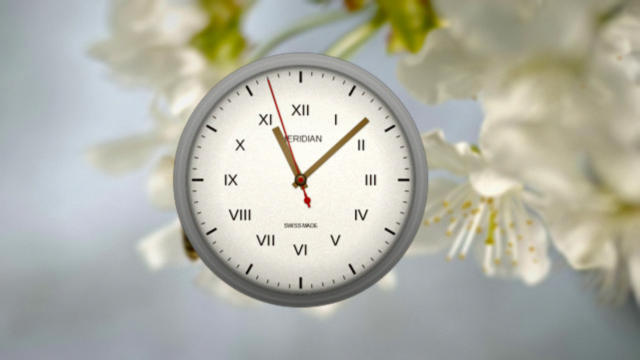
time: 11:07:57
